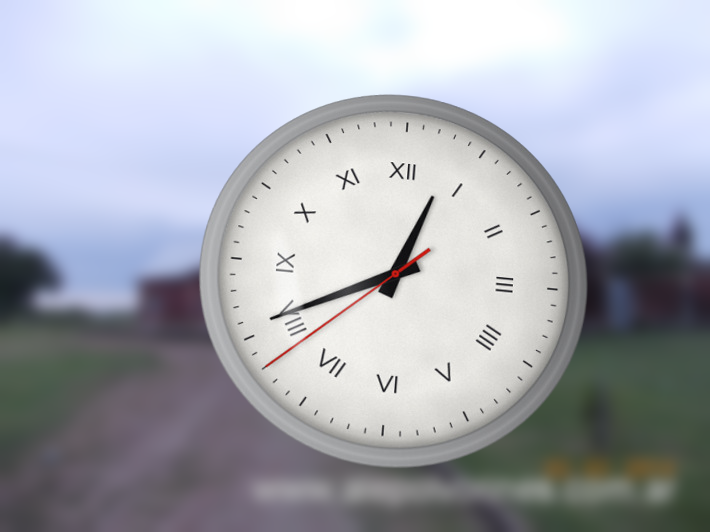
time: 12:40:38
